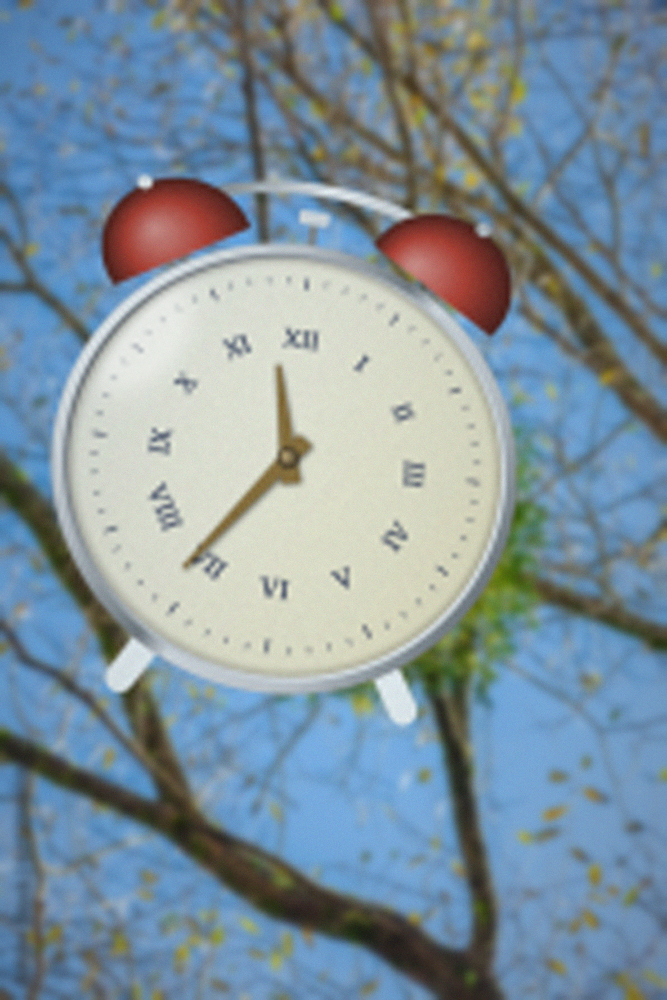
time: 11:36
